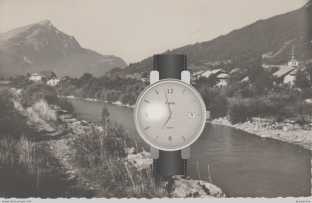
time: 6:58
